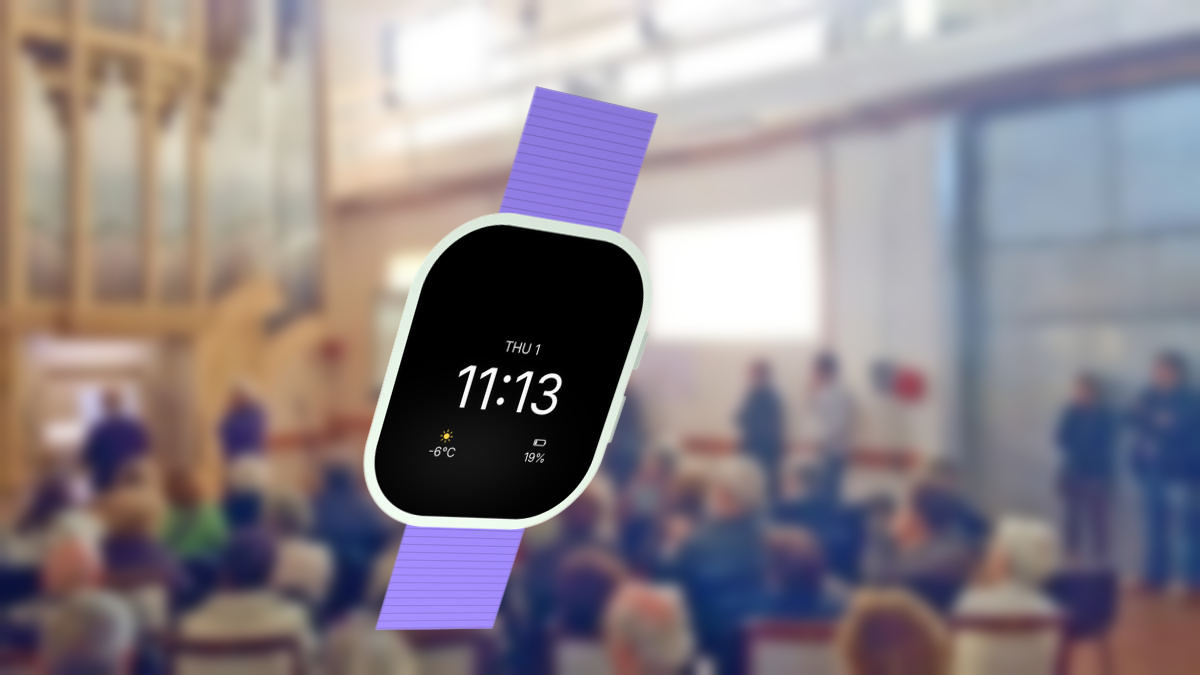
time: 11:13
